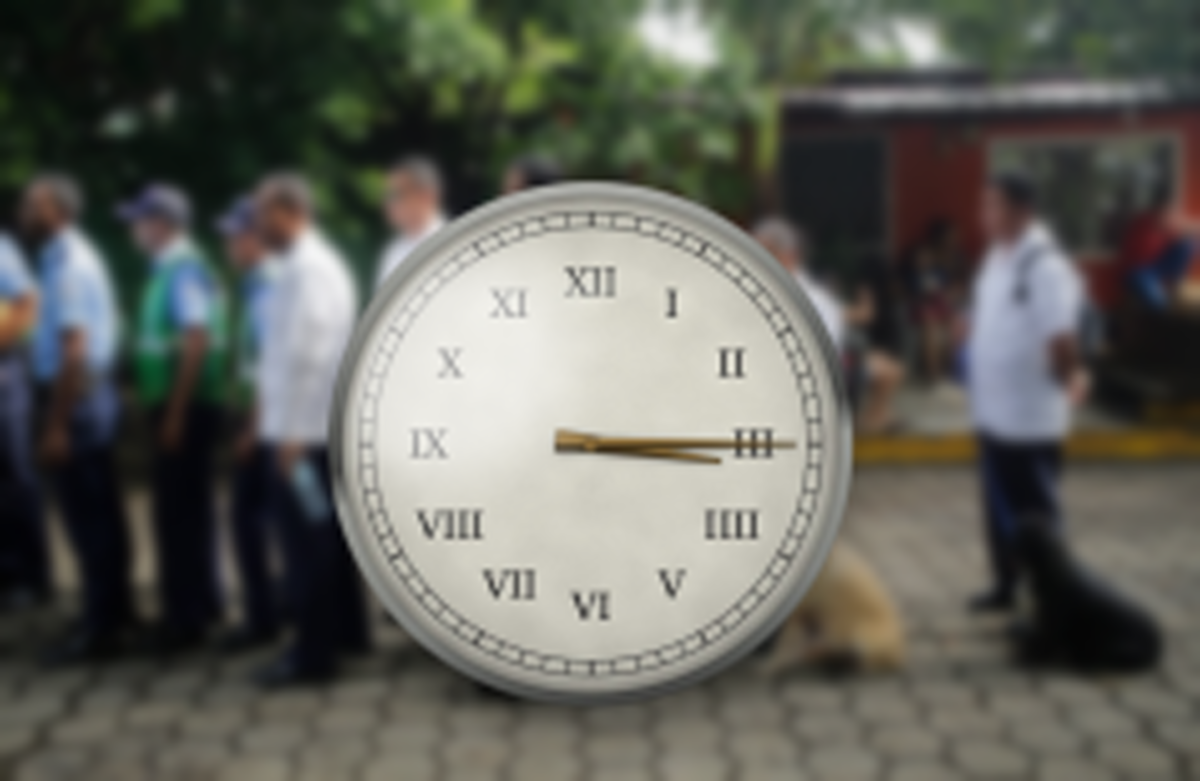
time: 3:15
